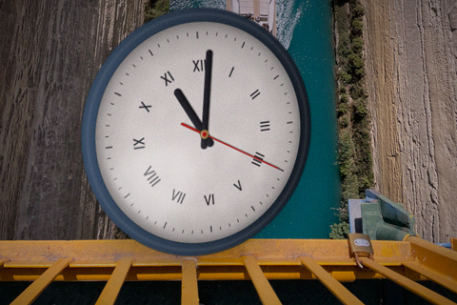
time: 11:01:20
